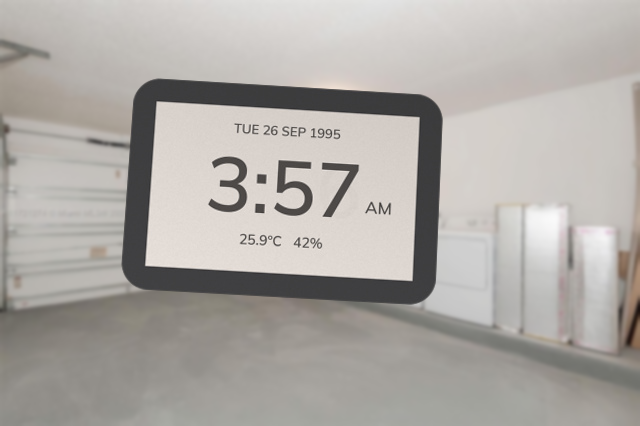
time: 3:57
